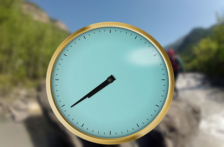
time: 7:39
